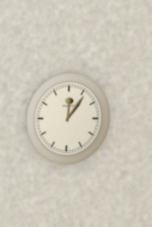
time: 12:06
